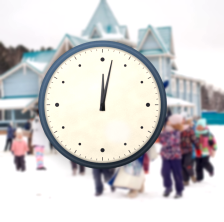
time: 12:02
